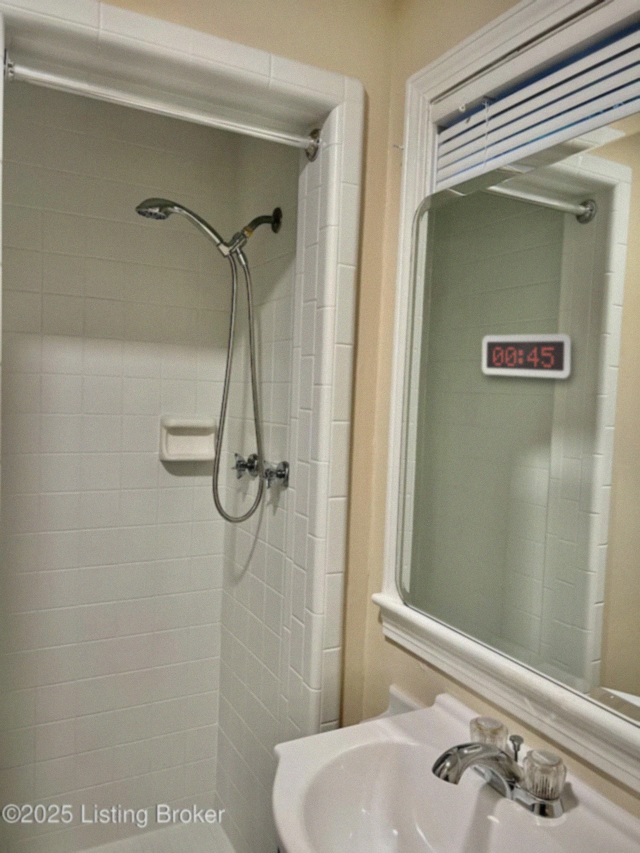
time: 0:45
